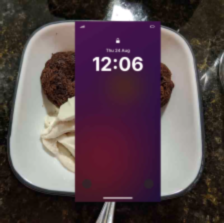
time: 12:06
